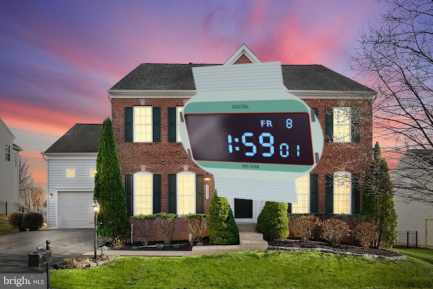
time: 1:59:01
